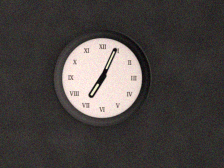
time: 7:04
